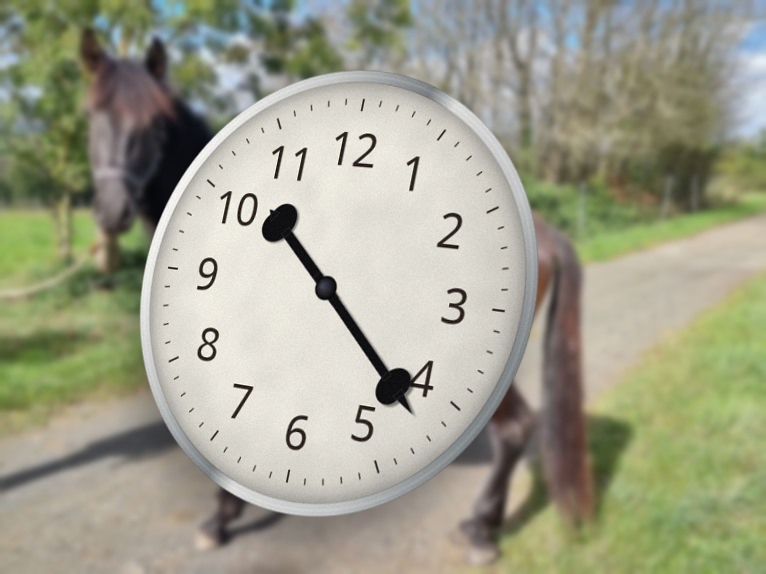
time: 10:22
